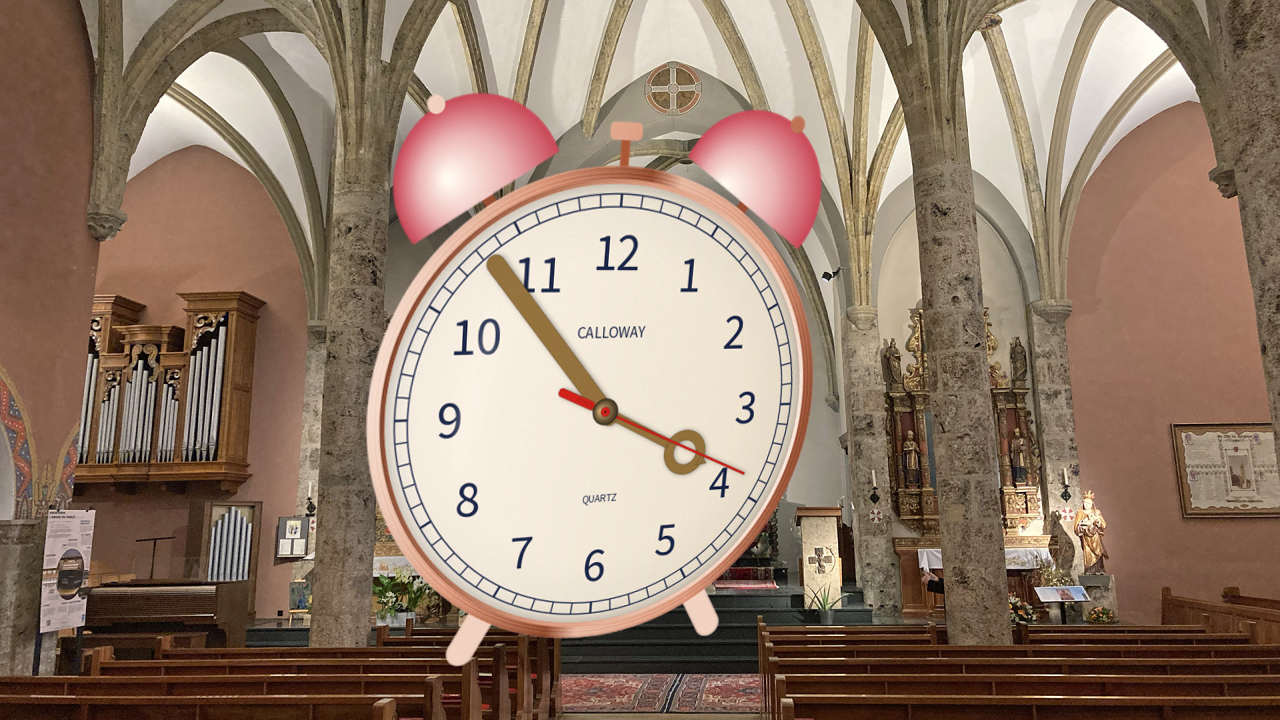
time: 3:53:19
